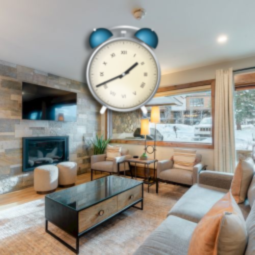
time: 1:41
